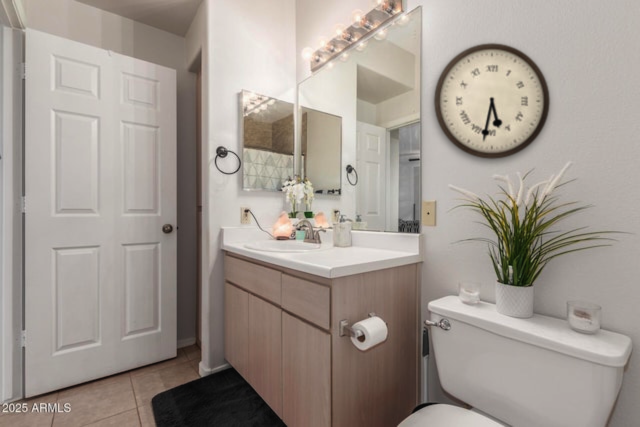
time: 5:32
